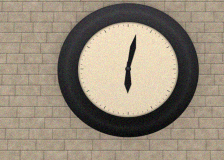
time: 6:02
